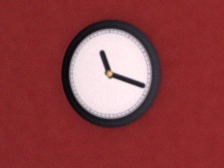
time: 11:18
